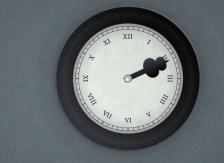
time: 2:11
